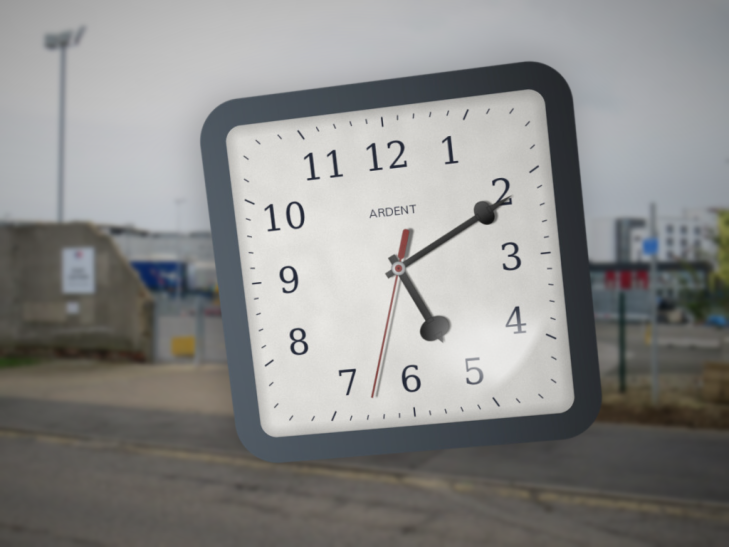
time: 5:10:33
